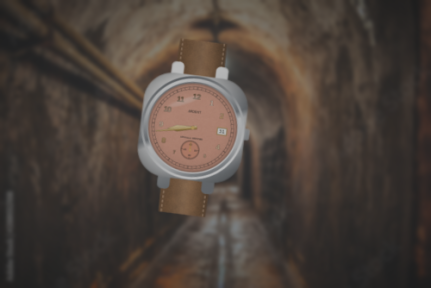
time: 8:43
